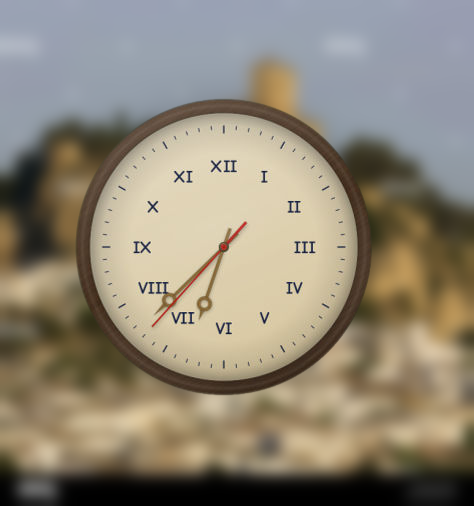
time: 6:37:37
